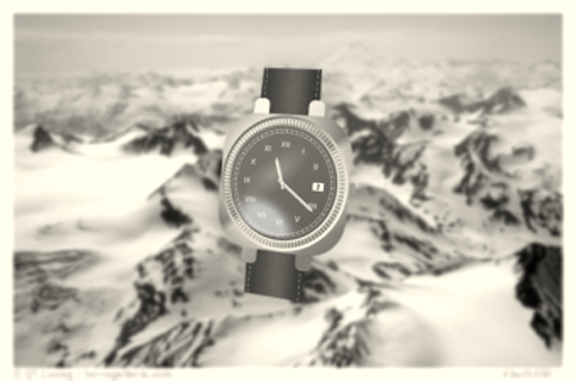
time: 11:21
